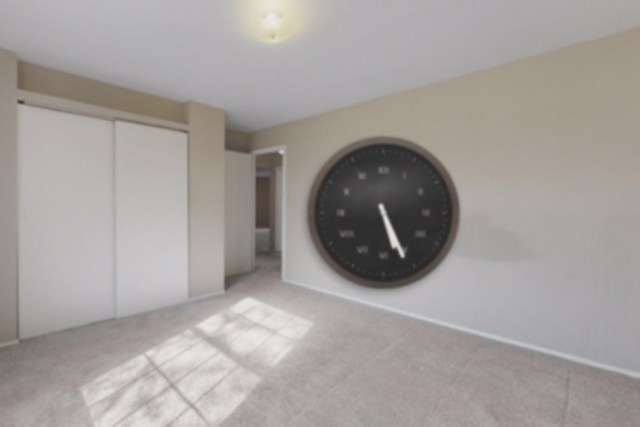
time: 5:26
